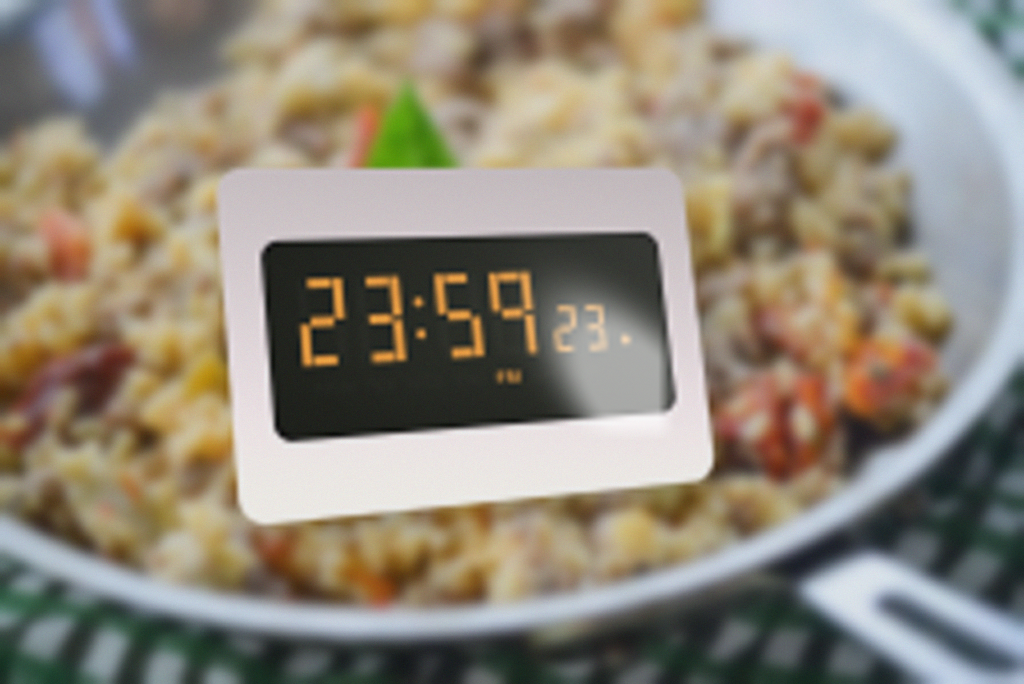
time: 23:59:23
